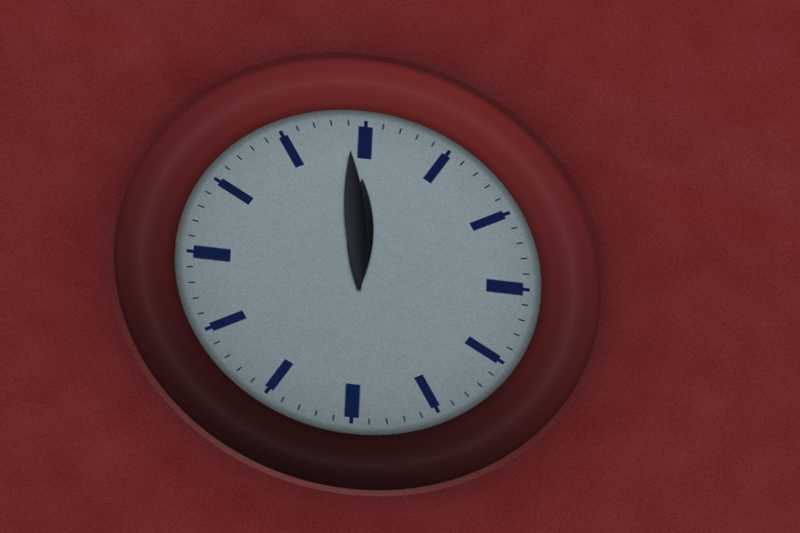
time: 11:59
